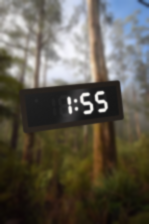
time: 1:55
